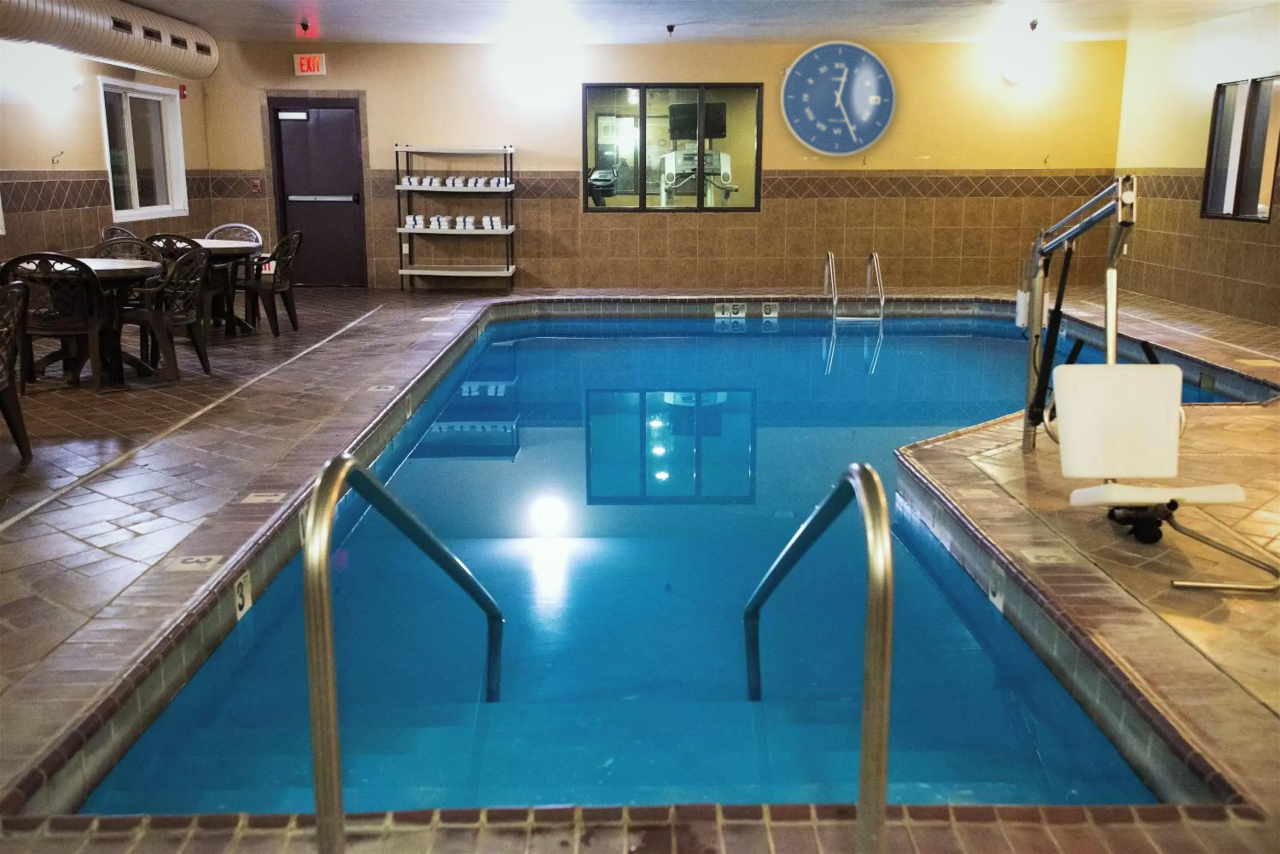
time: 12:26
